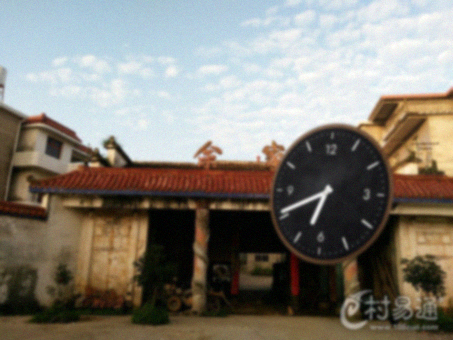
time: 6:41
